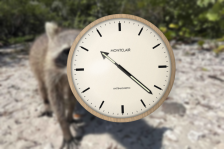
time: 10:22
